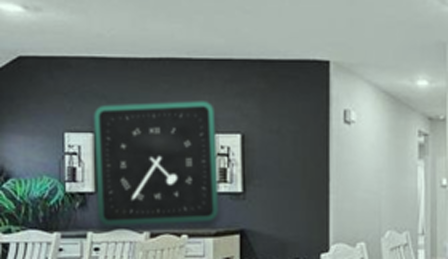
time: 4:36
